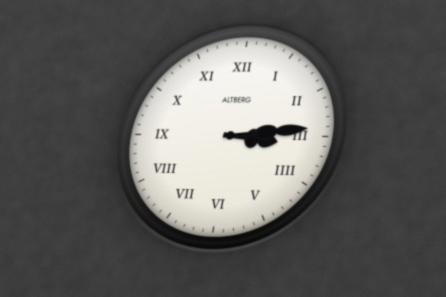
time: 3:14
